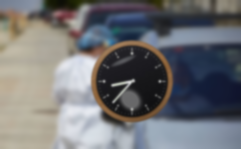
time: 8:37
